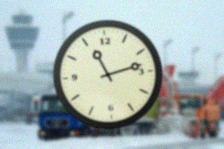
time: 11:13
